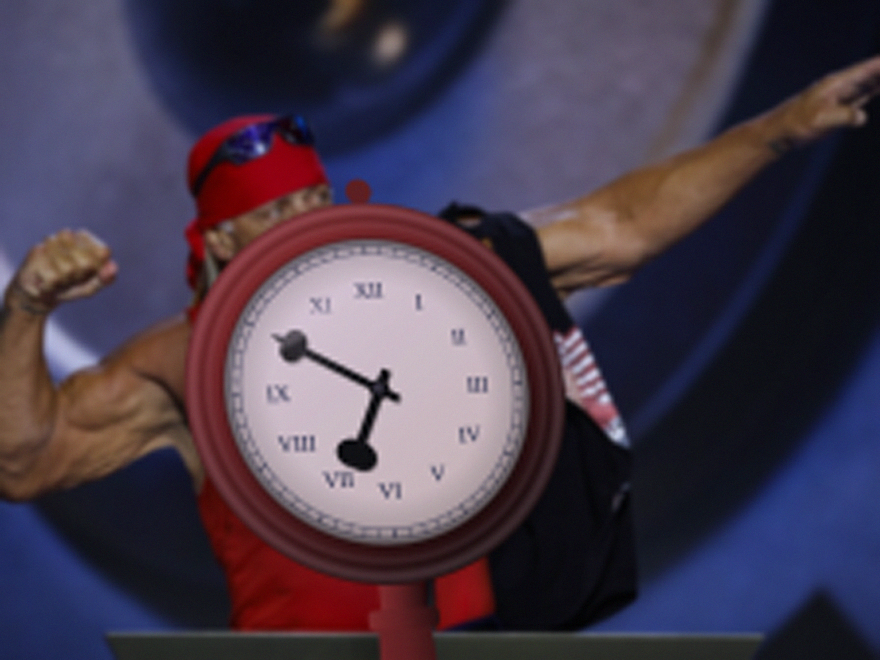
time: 6:50
